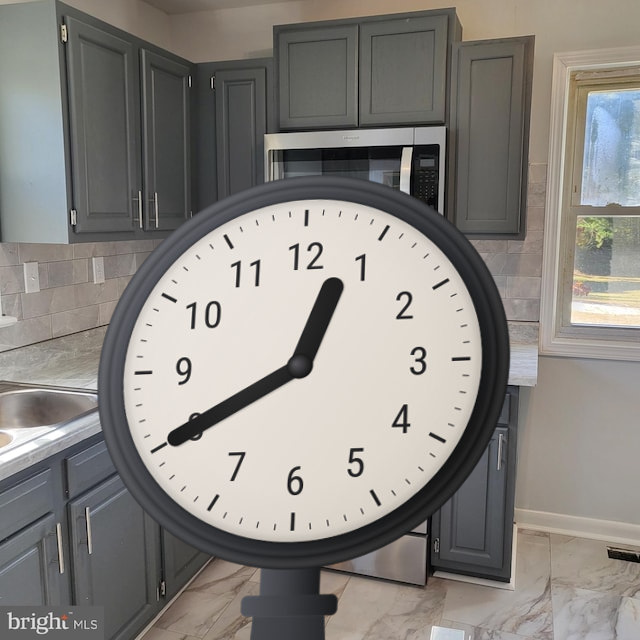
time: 12:40
